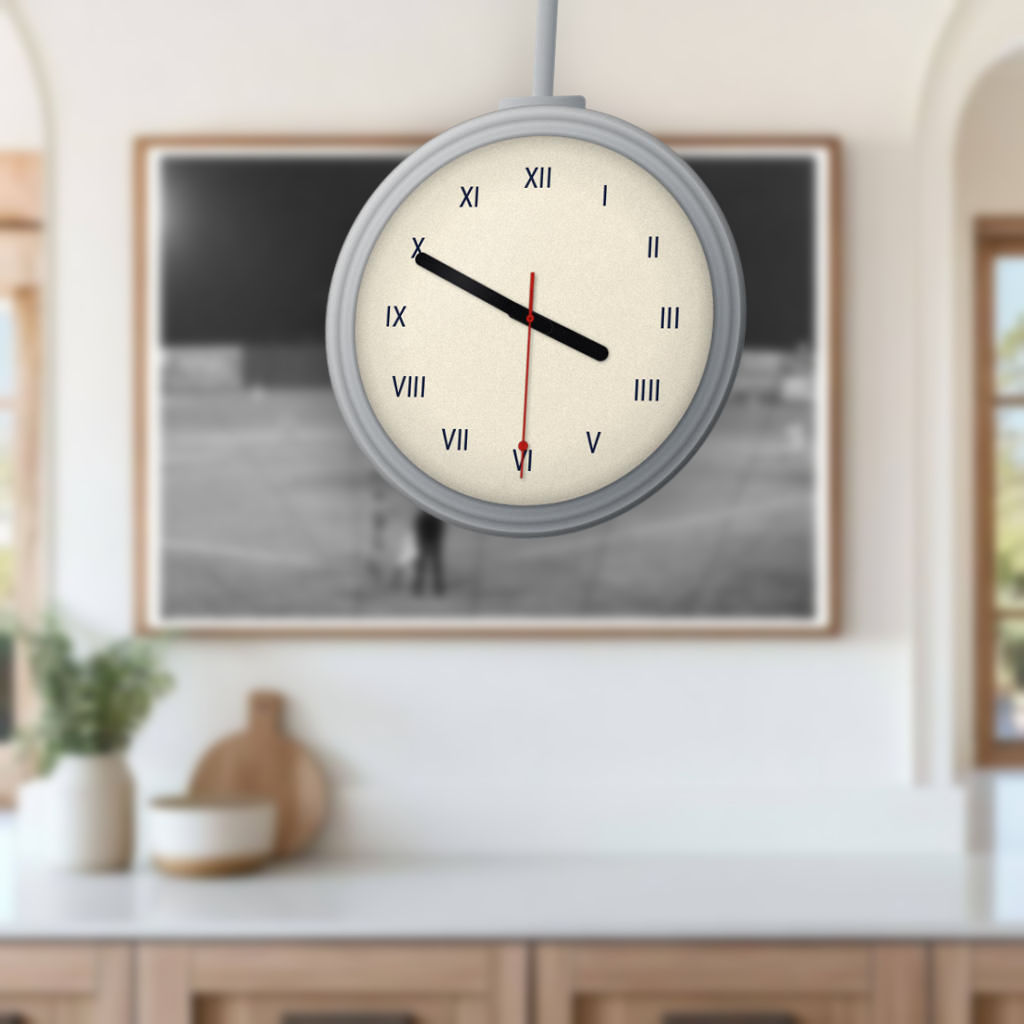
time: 3:49:30
